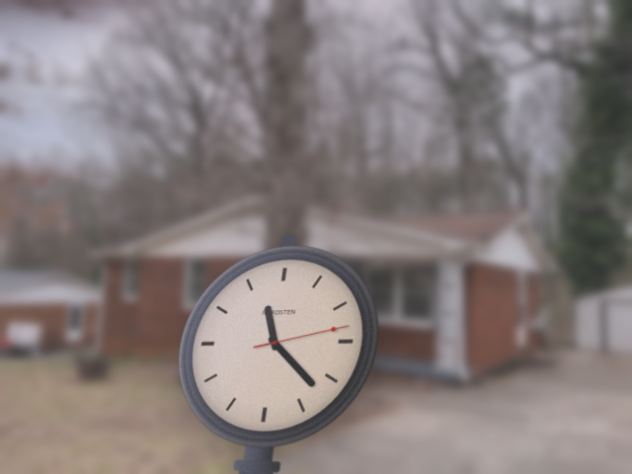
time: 11:22:13
